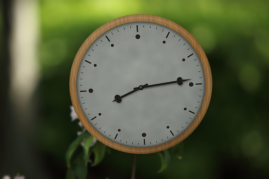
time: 8:14
